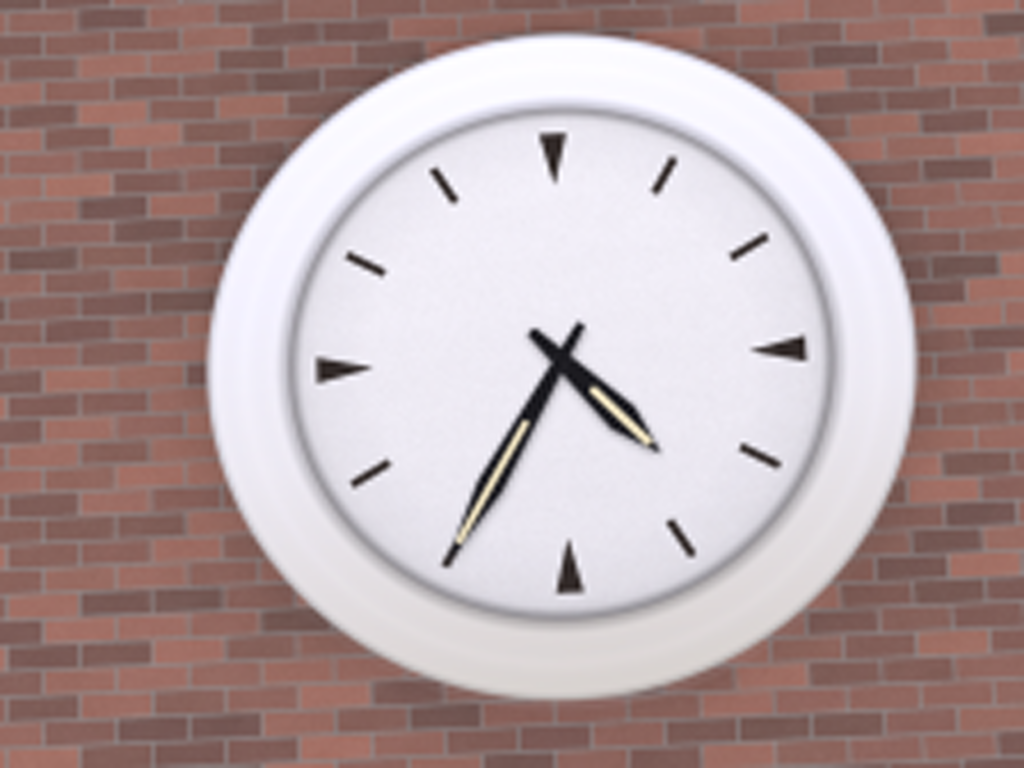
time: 4:35
